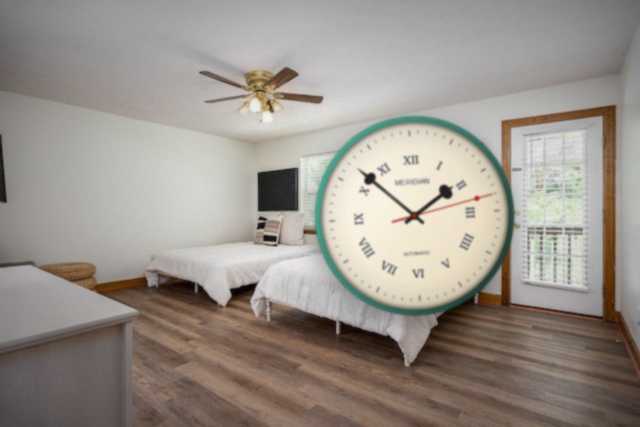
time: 1:52:13
